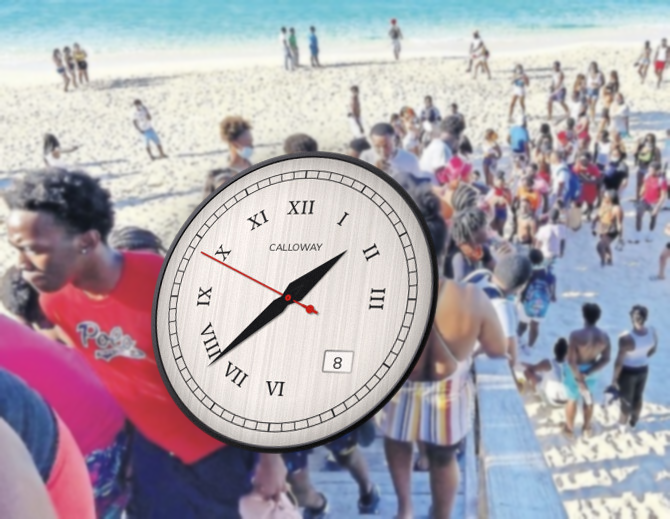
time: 1:37:49
